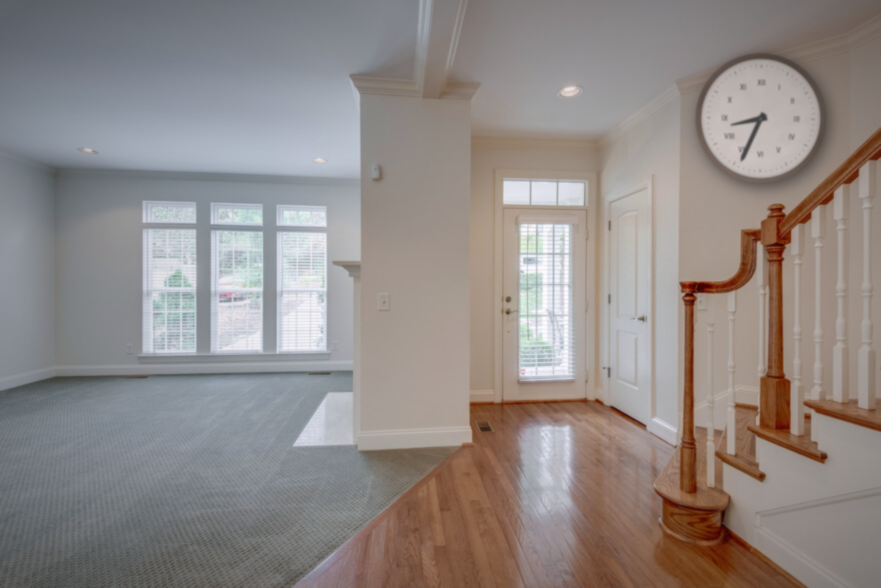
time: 8:34
